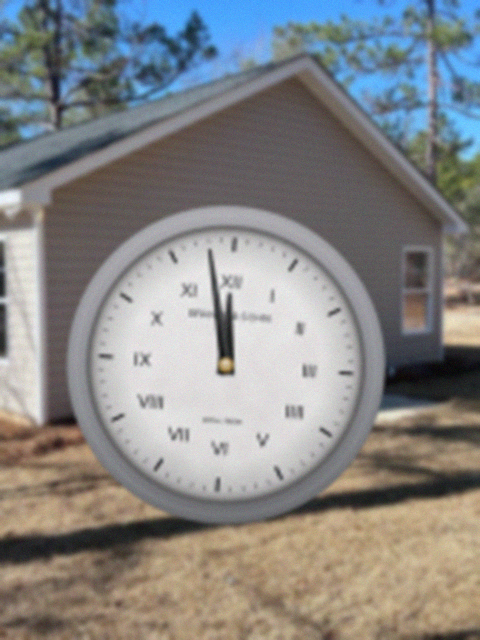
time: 11:58
